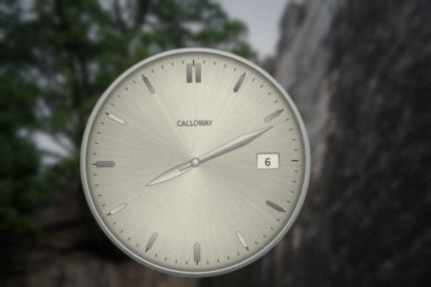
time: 8:11
